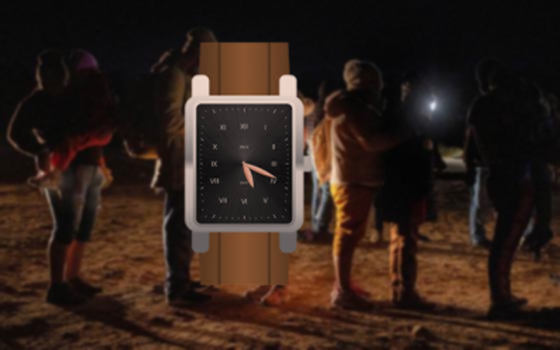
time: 5:19
